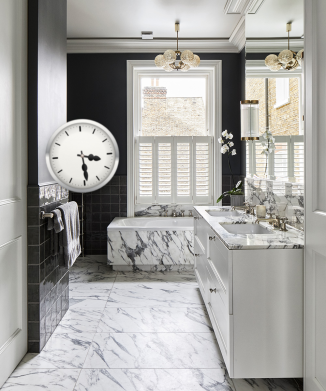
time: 3:29
